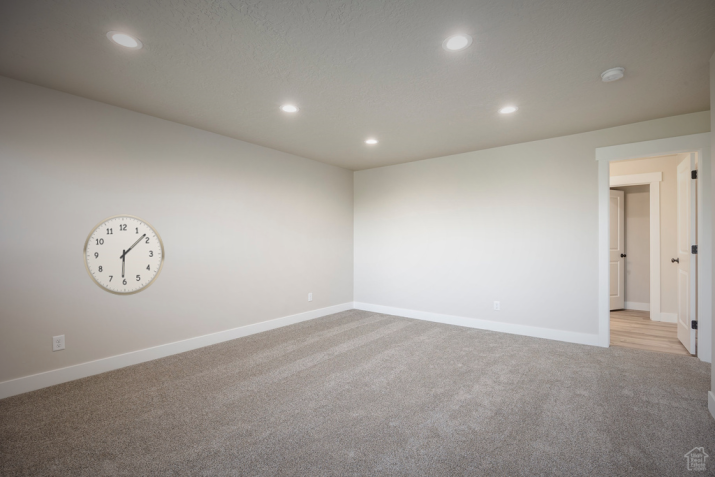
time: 6:08
